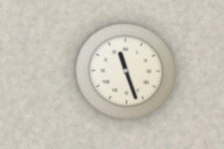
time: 11:27
